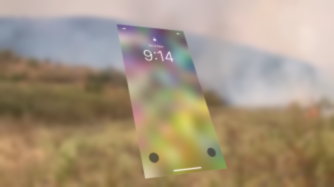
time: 9:14
